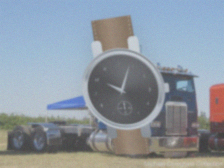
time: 10:04
